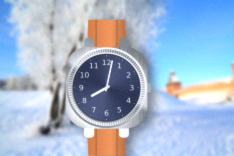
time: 8:02
